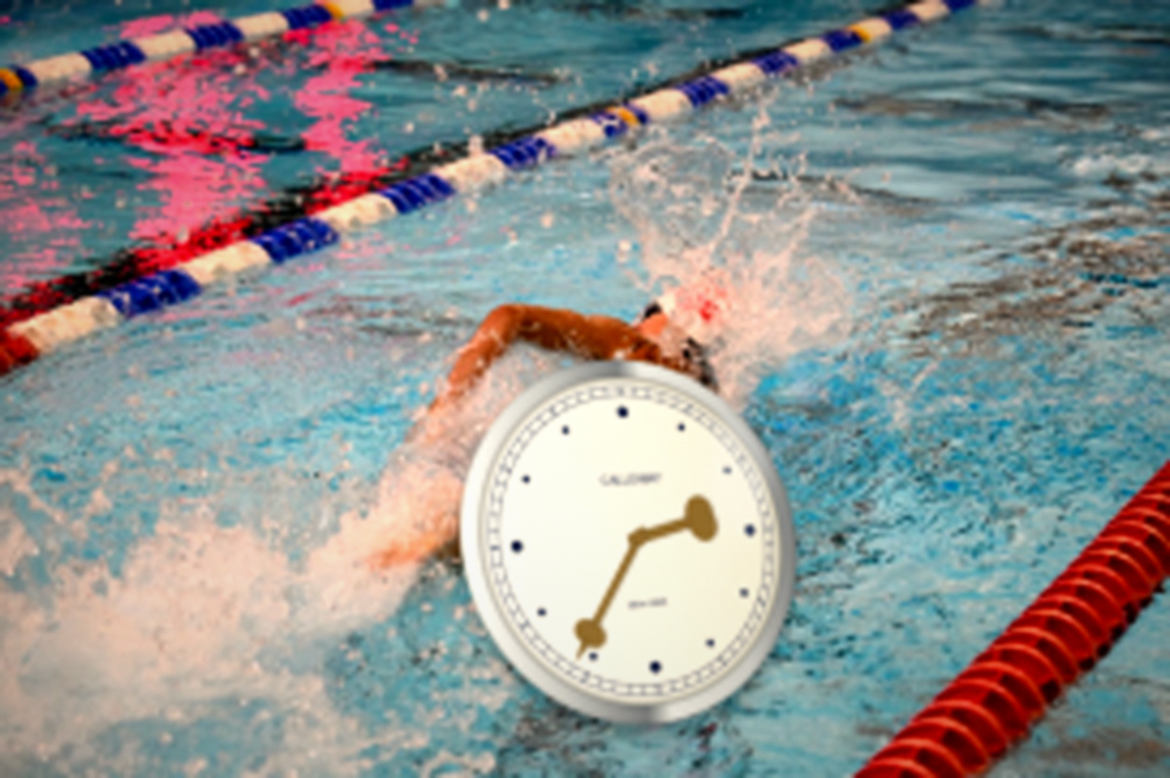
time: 2:36
